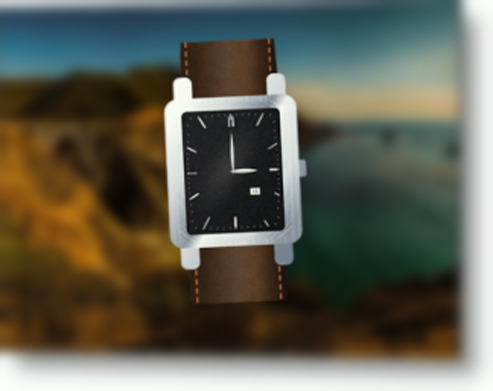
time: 3:00
